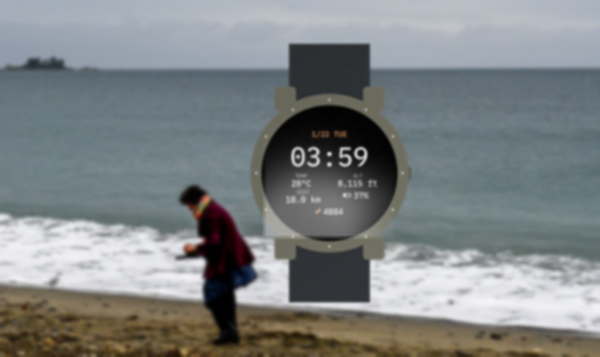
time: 3:59
